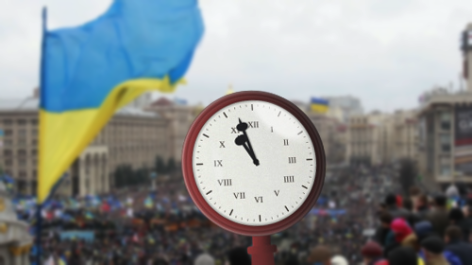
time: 10:57
